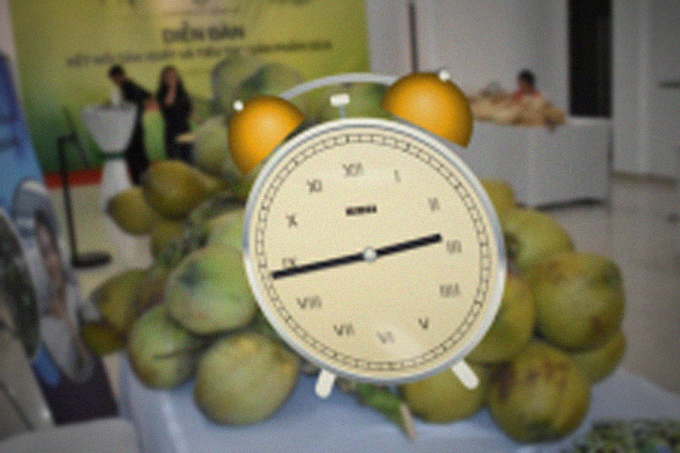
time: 2:44
